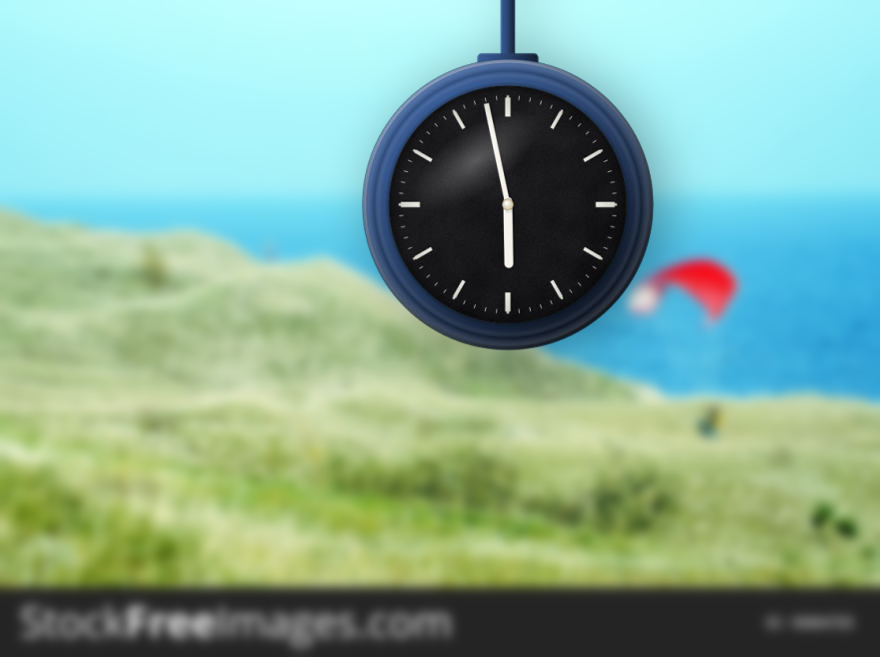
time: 5:58
